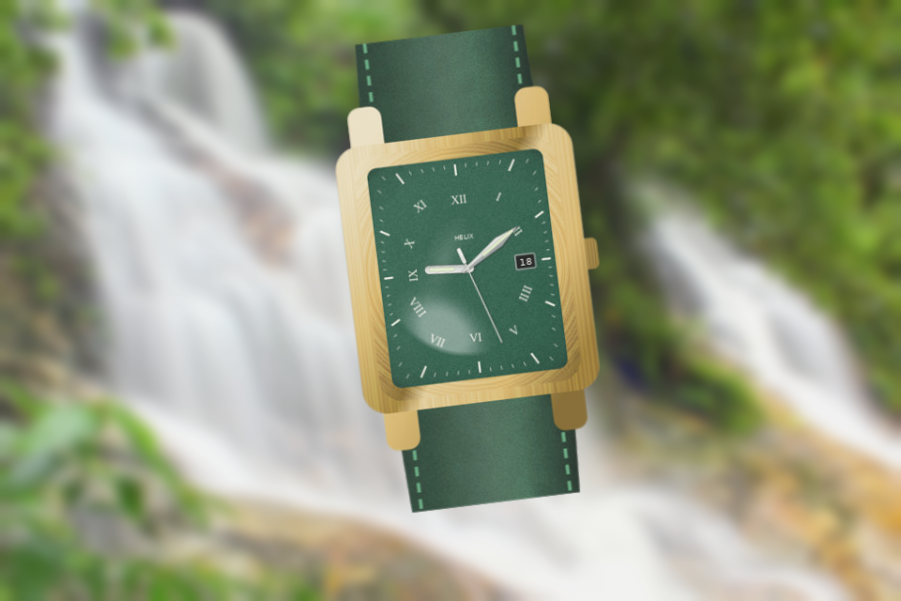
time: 9:09:27
